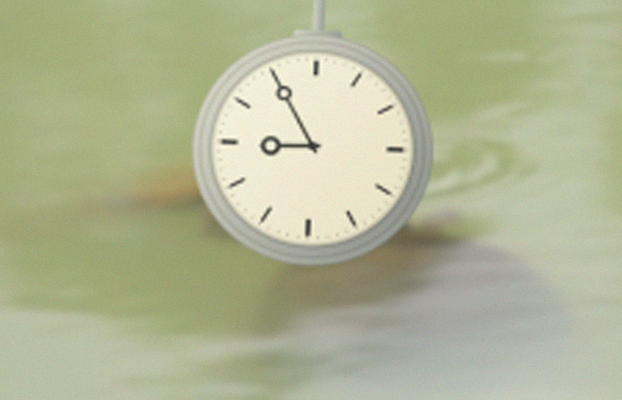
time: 8:55
